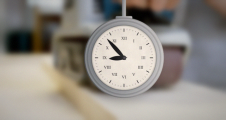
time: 8:53
